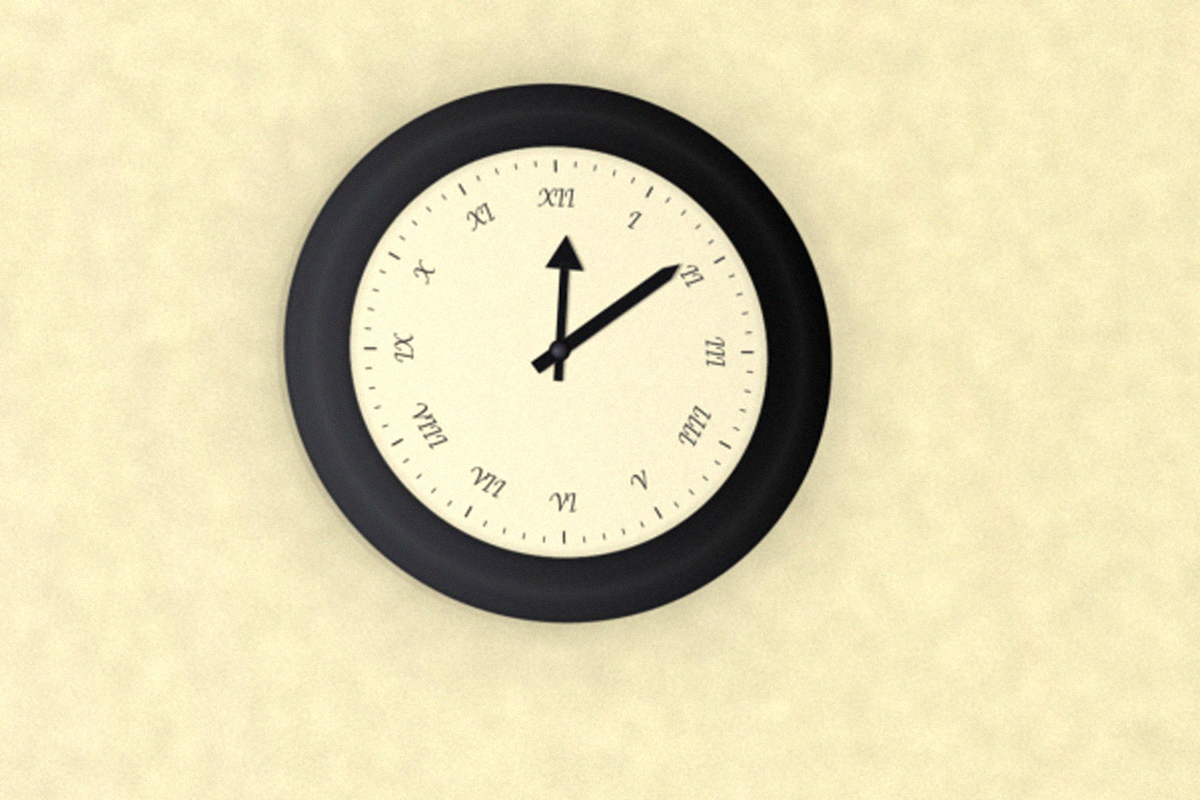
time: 12:09
